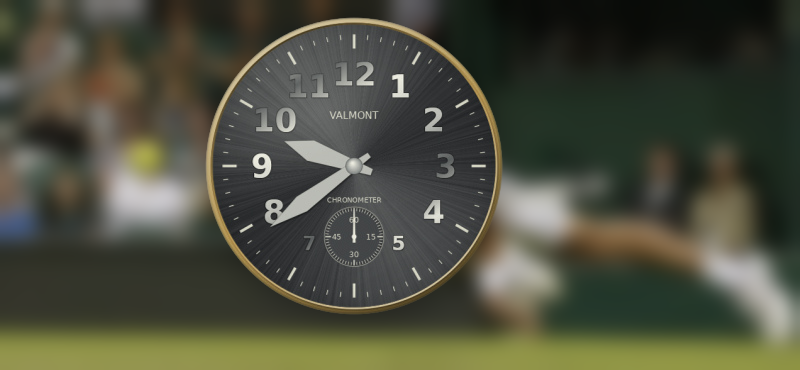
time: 9:39
